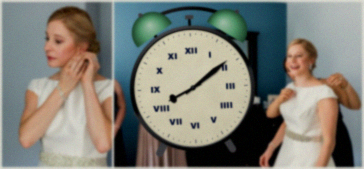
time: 8:09
